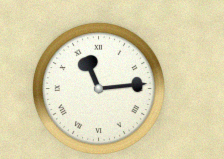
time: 11:14
